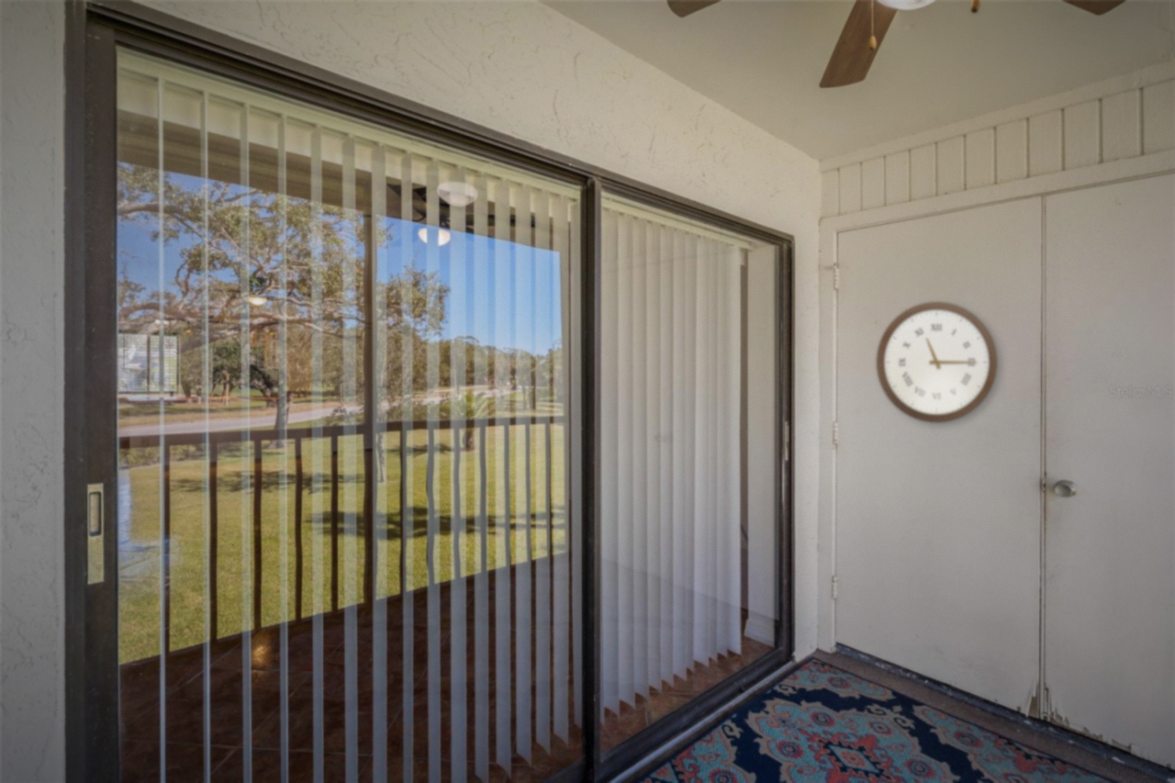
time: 11:15
